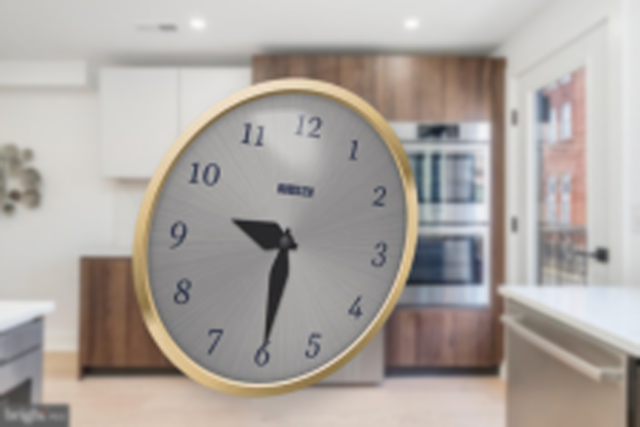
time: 9:30
